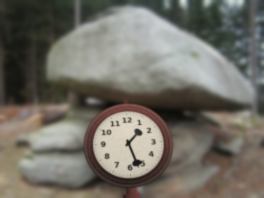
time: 1:27
